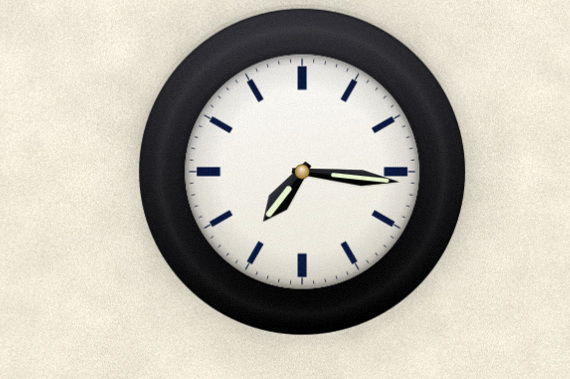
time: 7:16
